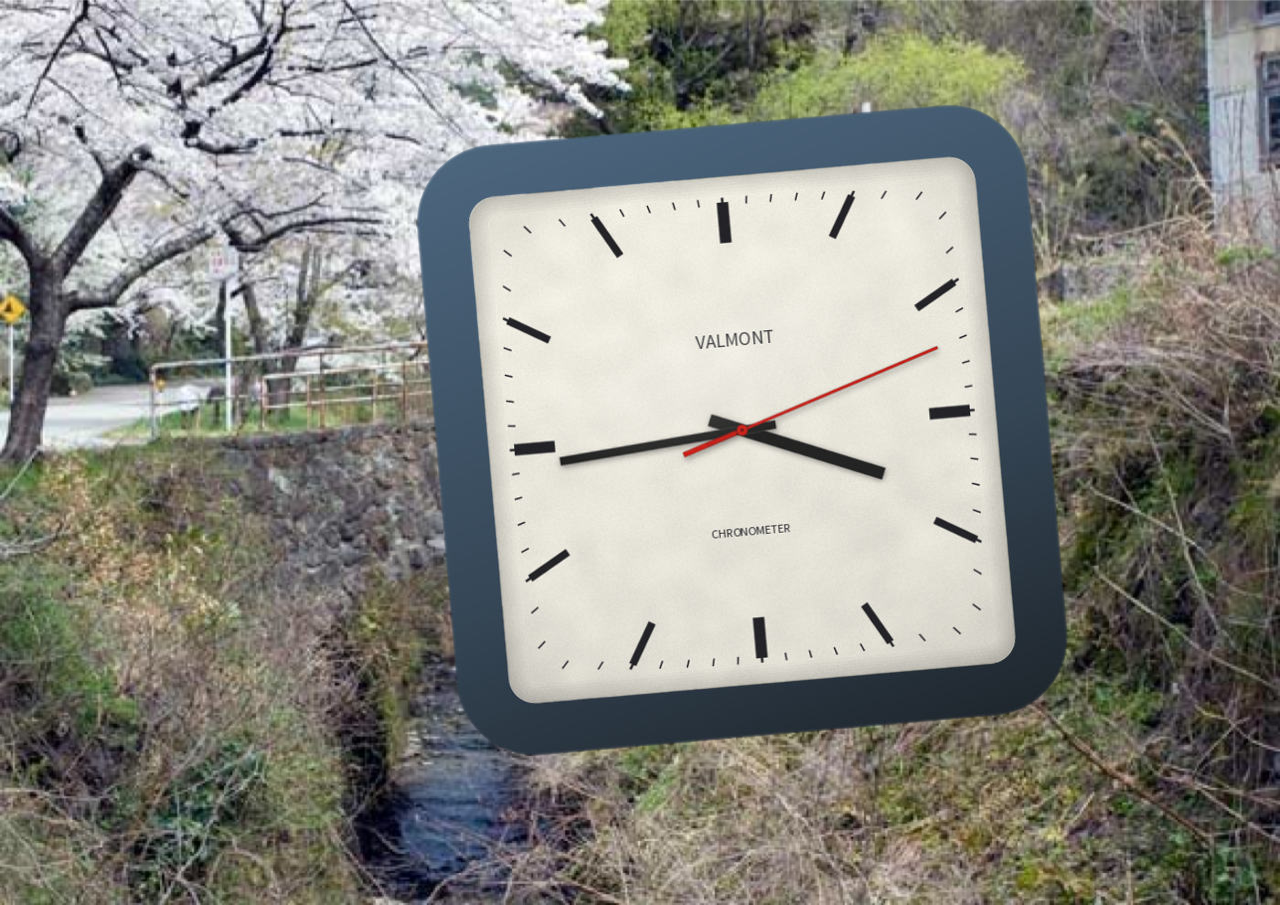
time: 3:44:12
